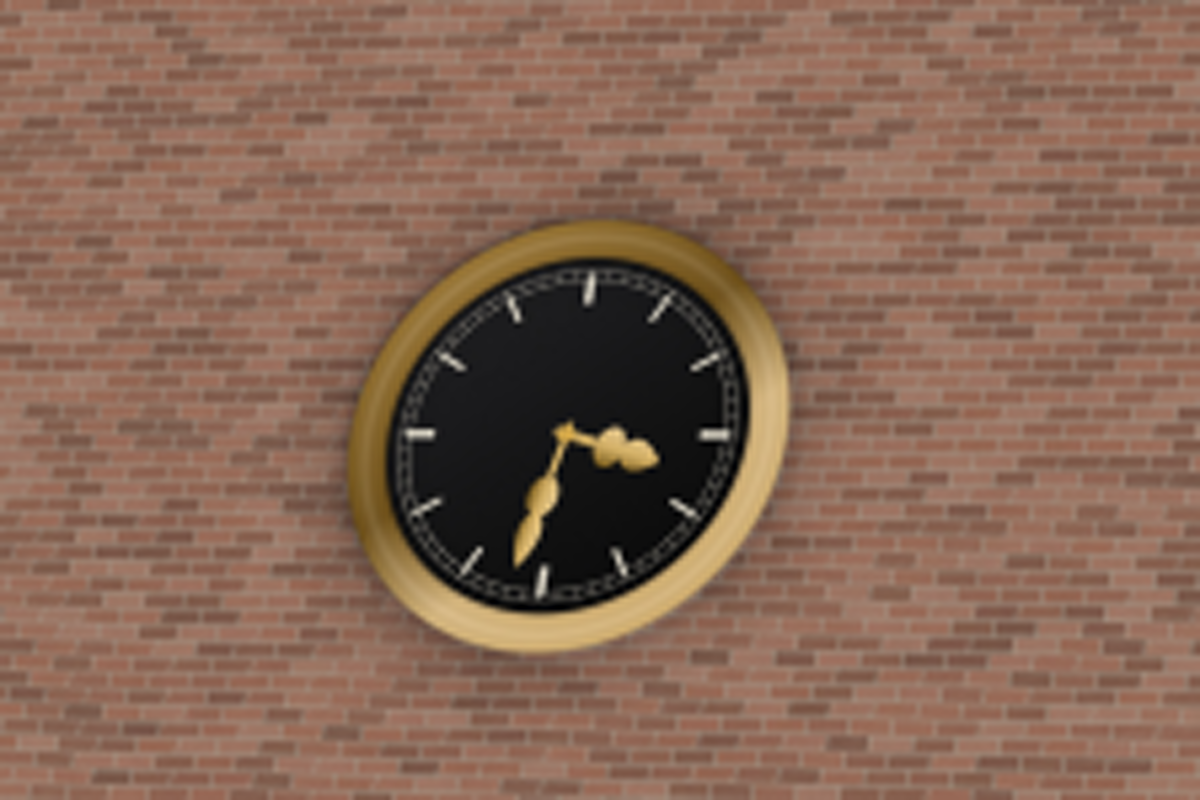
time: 3:32
